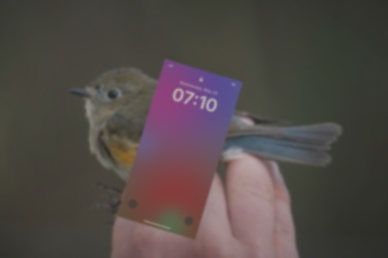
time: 7:10
